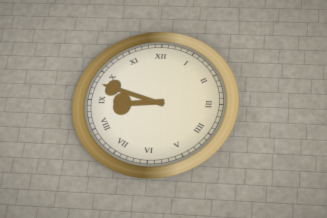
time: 8:48
